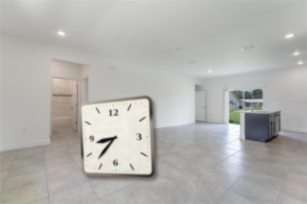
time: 8:37
